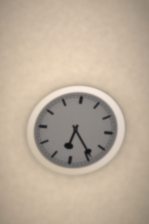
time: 6:24
